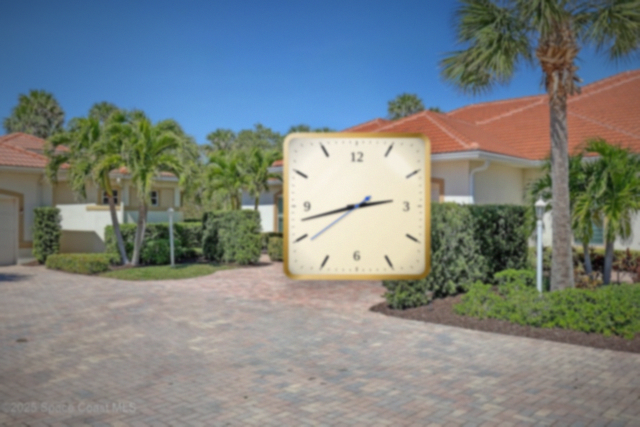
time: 2:42:39
